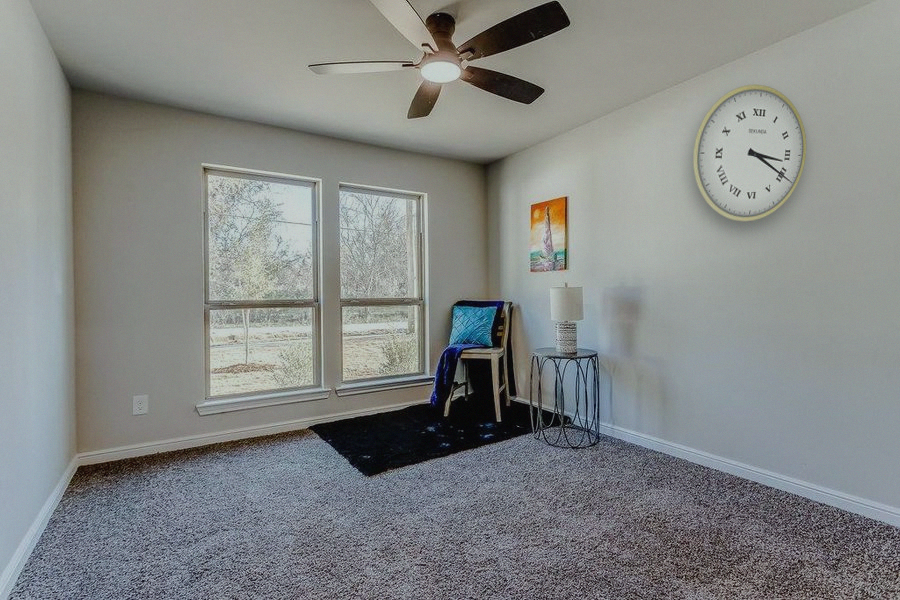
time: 3:20
